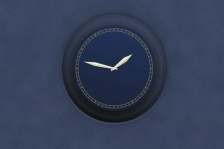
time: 1:47
